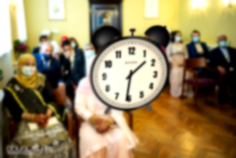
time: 1:31
